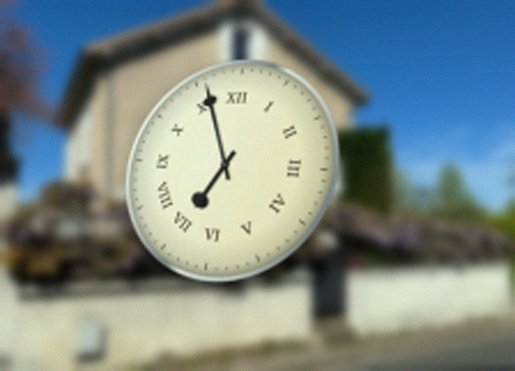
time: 6:56
